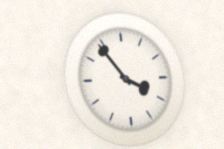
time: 3:54
